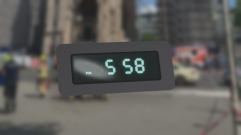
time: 5:58
